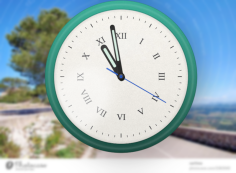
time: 10:58:20
